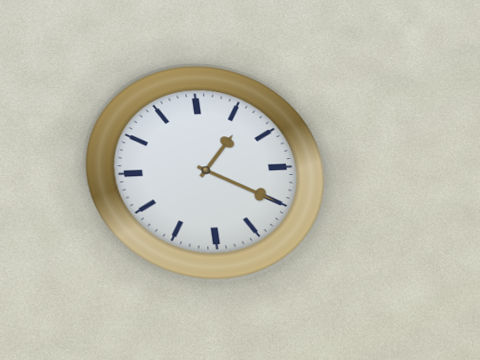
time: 1:20
